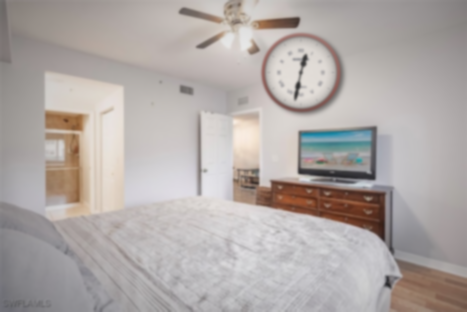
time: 12:32
